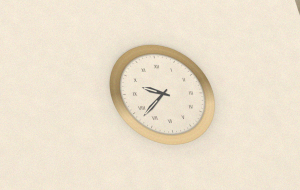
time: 9:38
